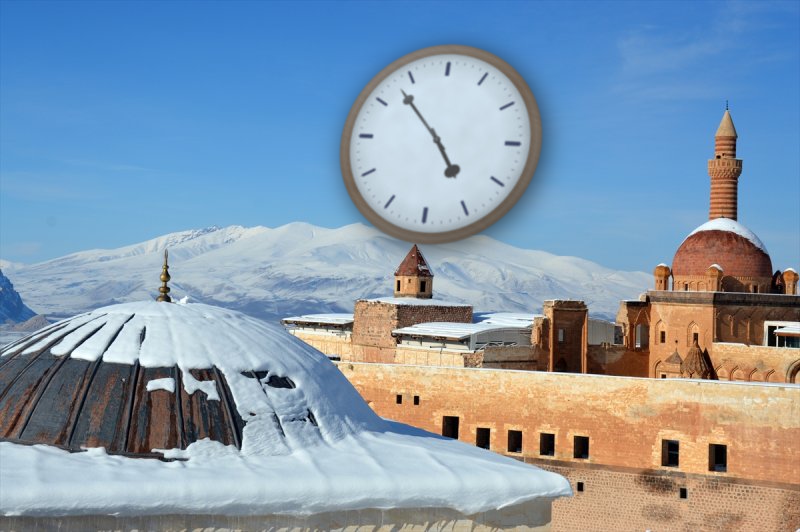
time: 4:53
